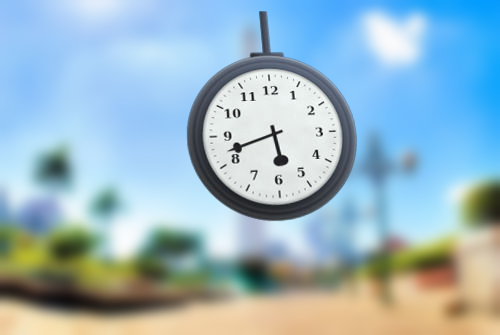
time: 5:42
